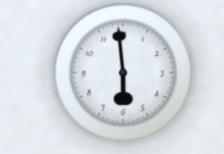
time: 5:59
